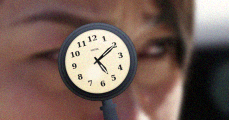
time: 5:10
